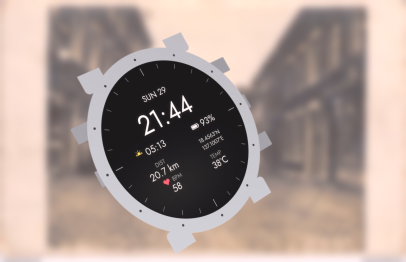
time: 21:44
